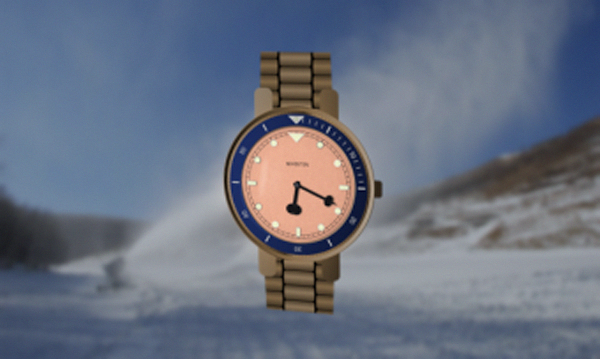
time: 6:19
